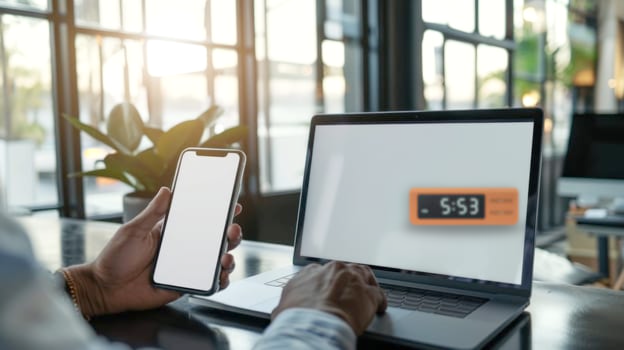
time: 5:53
